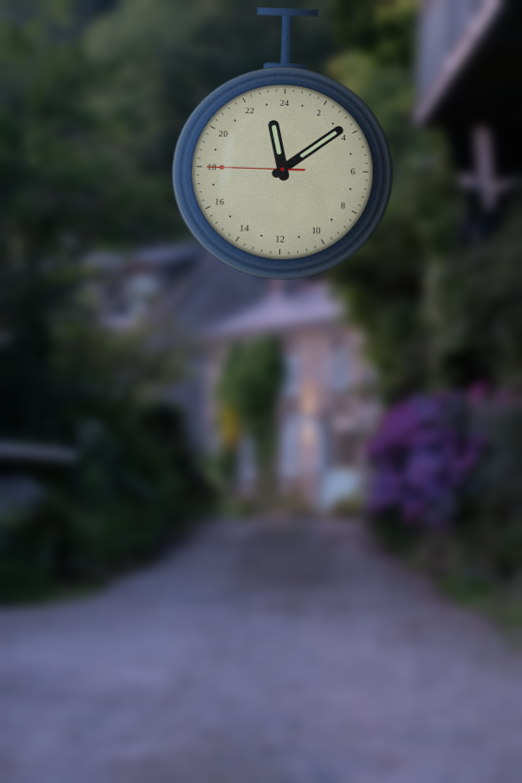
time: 23:08:45
